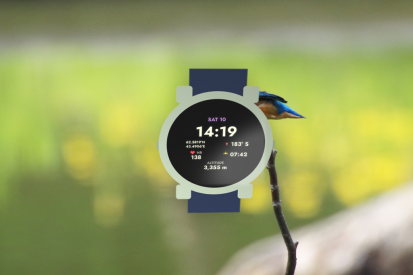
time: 14:19
